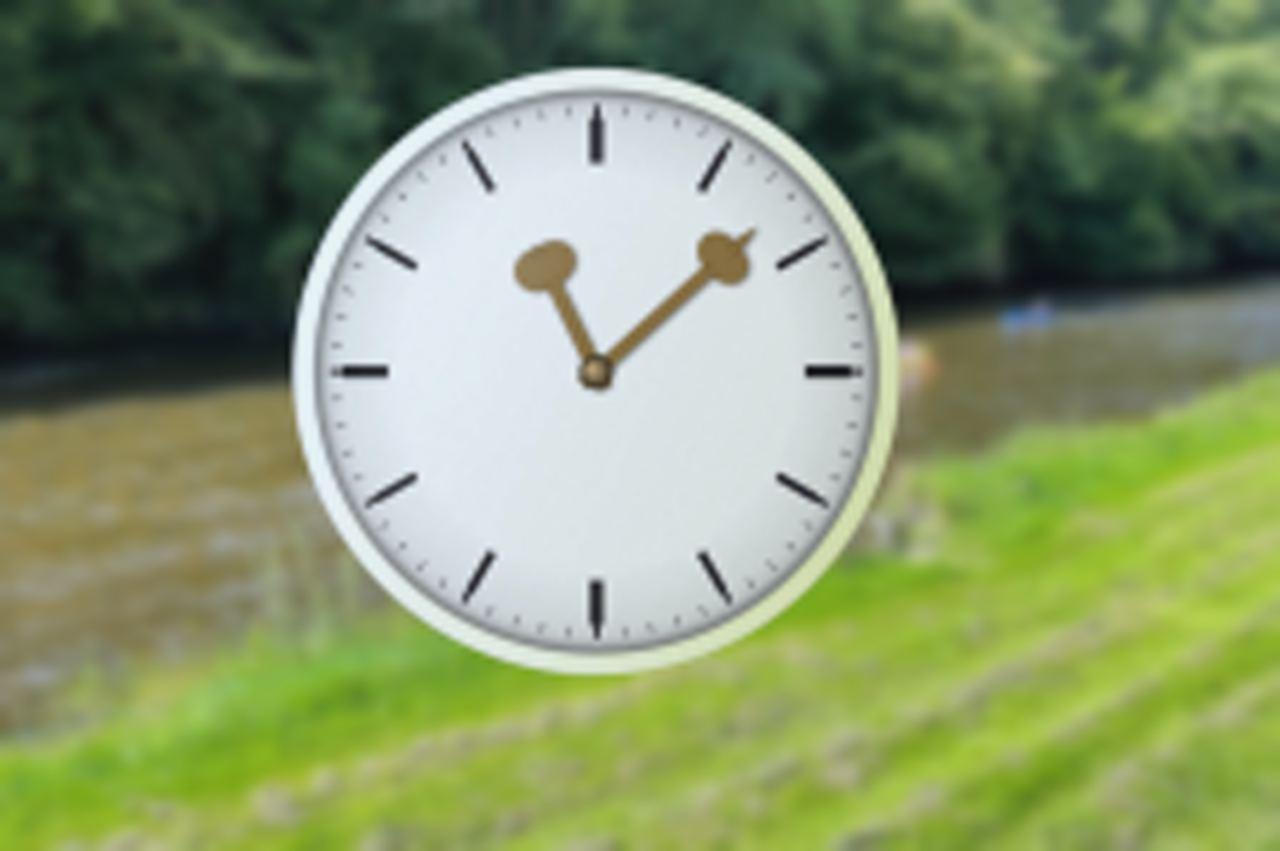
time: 11:08
